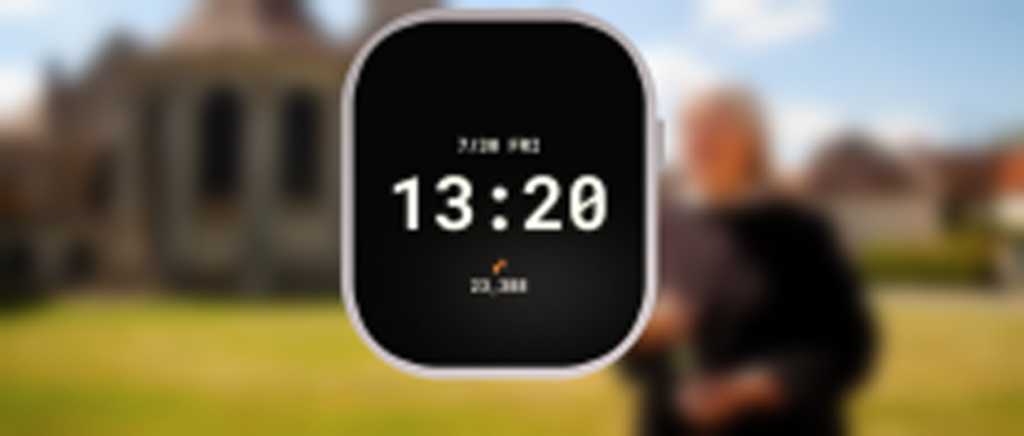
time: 13:20
